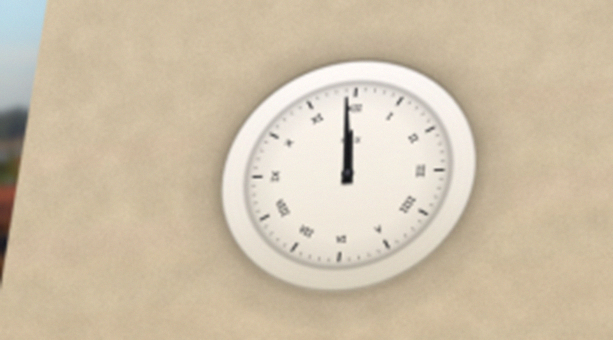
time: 11:59
